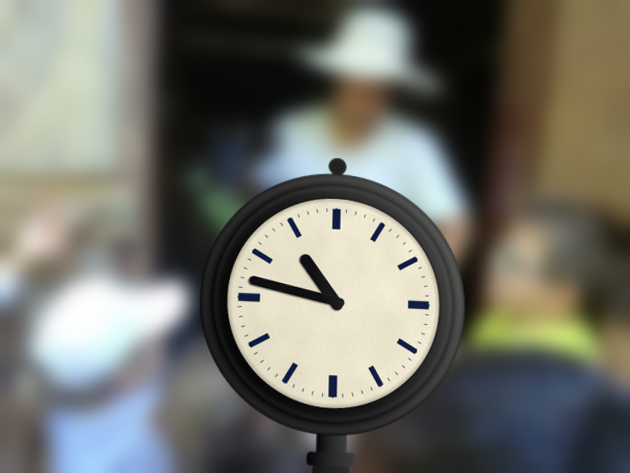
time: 10:47
